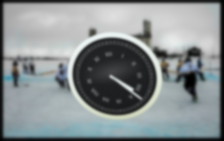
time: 4:23
